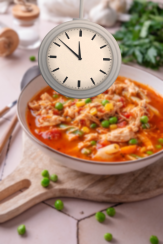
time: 11:52
